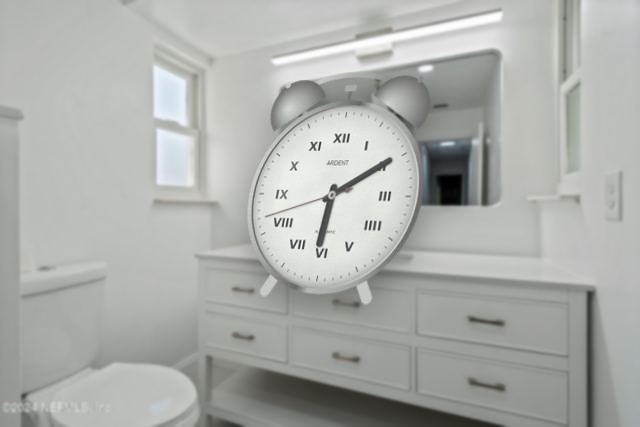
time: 6:09:42
